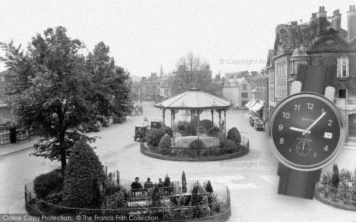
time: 9:06
